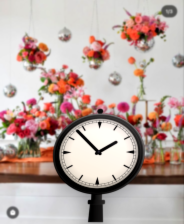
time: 1:53
